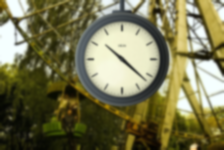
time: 10:22
